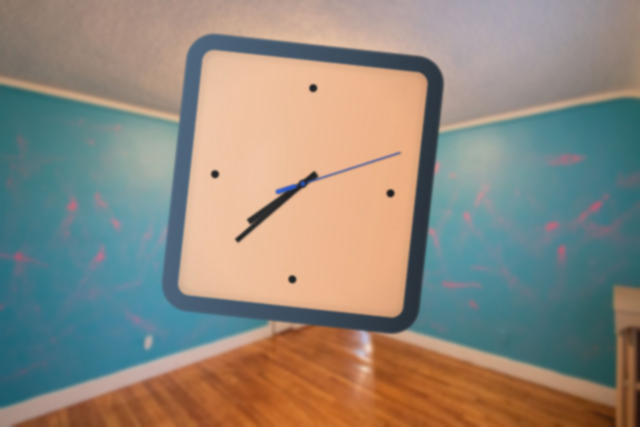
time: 7:37:11
